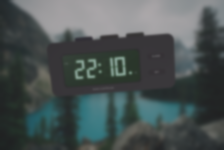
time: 22:10
